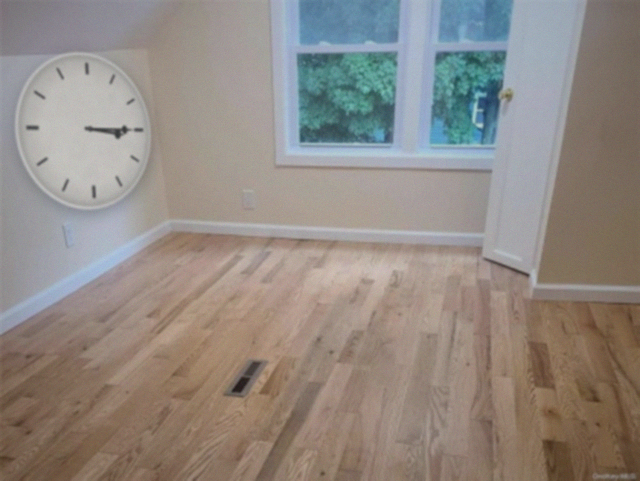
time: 3:15
